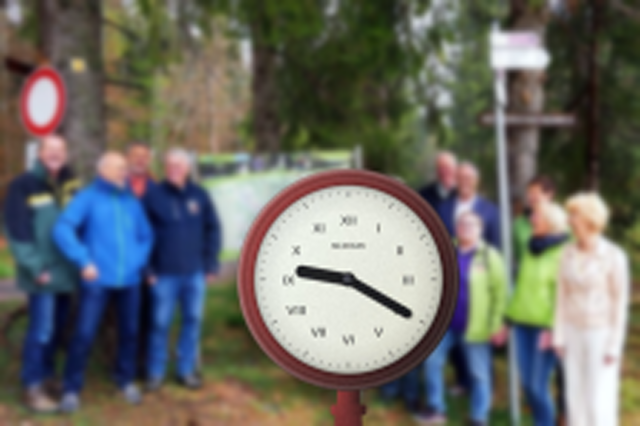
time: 9:20
